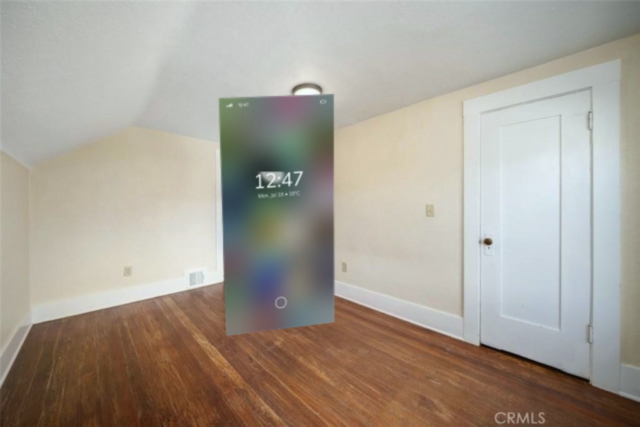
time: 12:47
